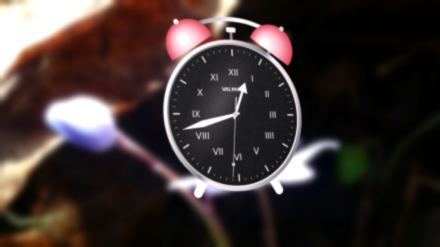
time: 12:42:31
